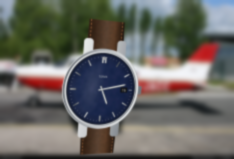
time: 5:13
